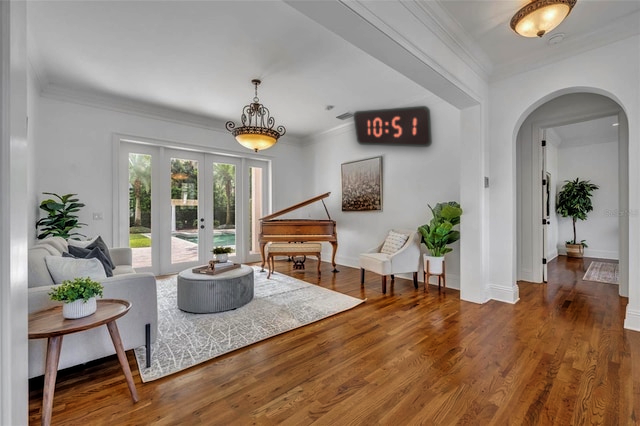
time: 10:51
